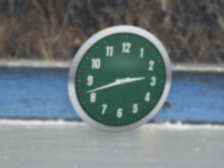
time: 2:42
